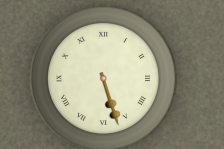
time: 5:27
